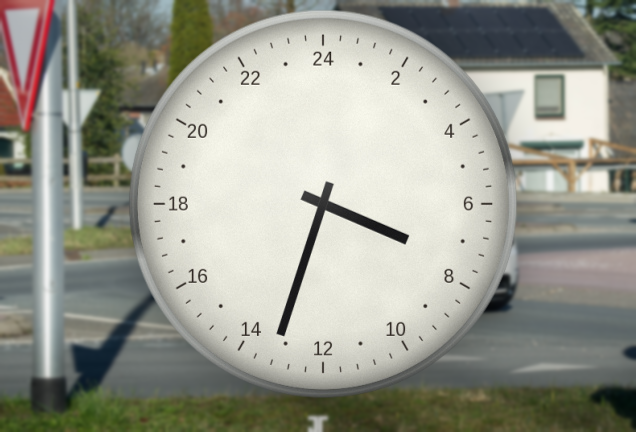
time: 7:33
